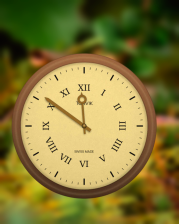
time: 11:51
